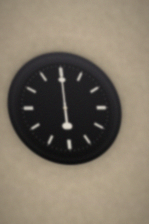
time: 6:00
